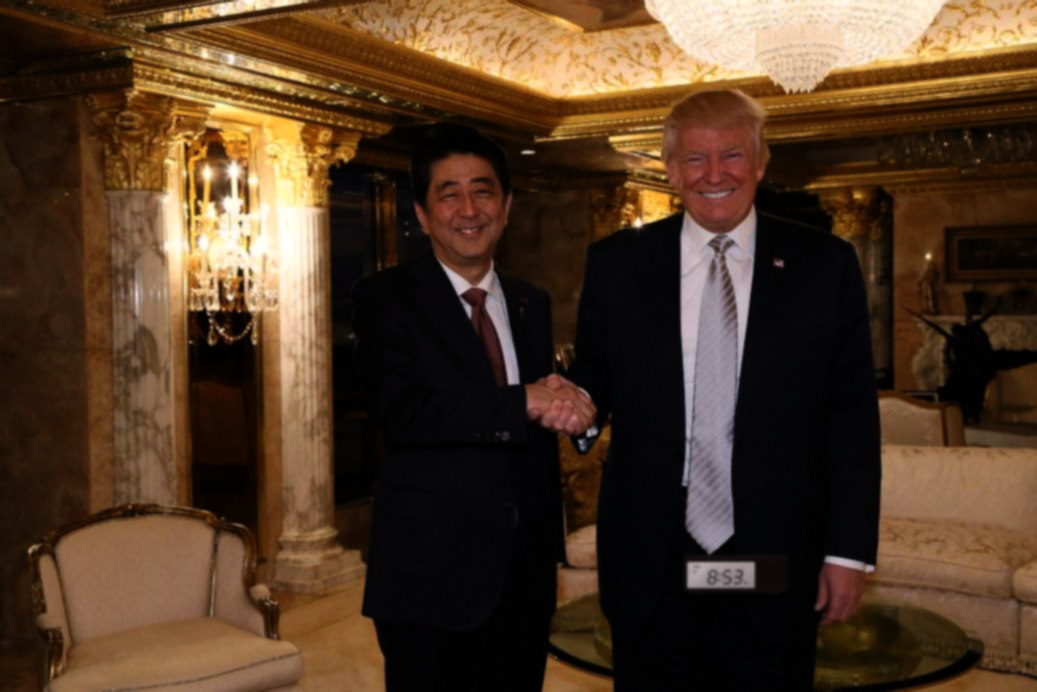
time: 8:53
